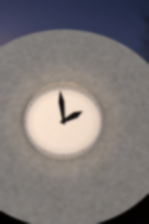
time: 1:59
